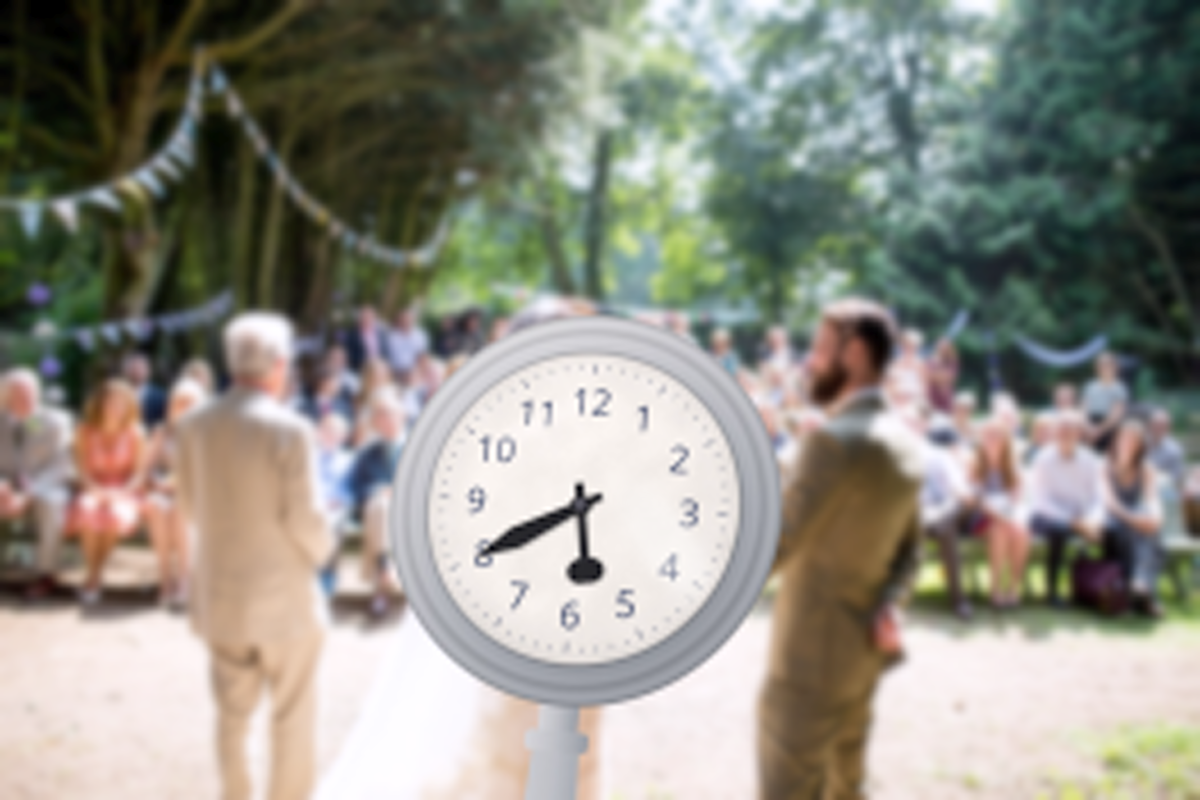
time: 5:40
